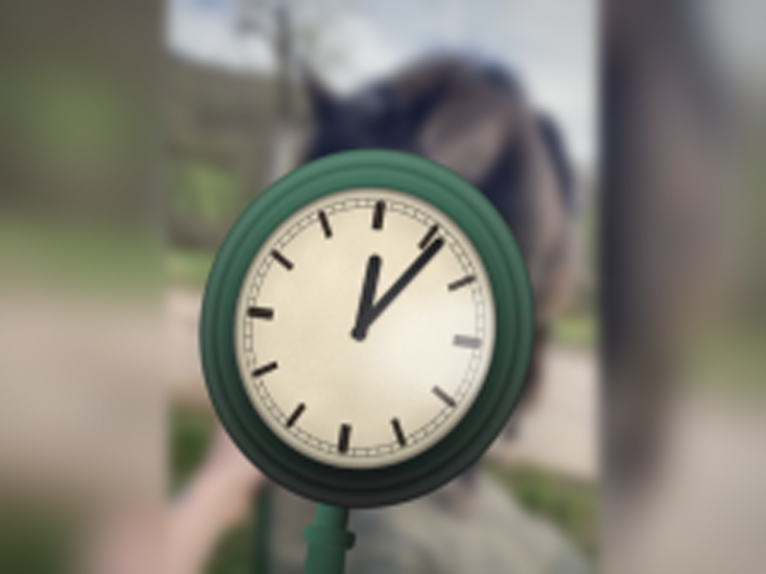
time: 12:06
